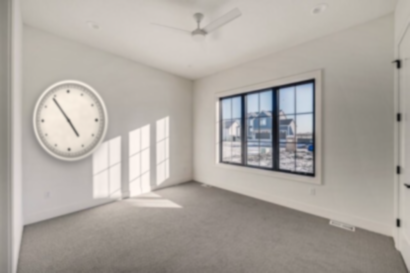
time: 4:54
